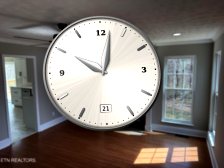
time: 10:02
